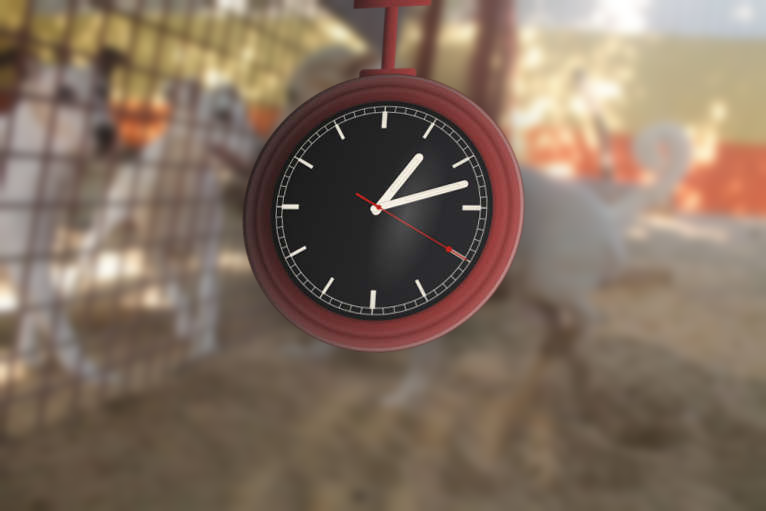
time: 1:12:20
